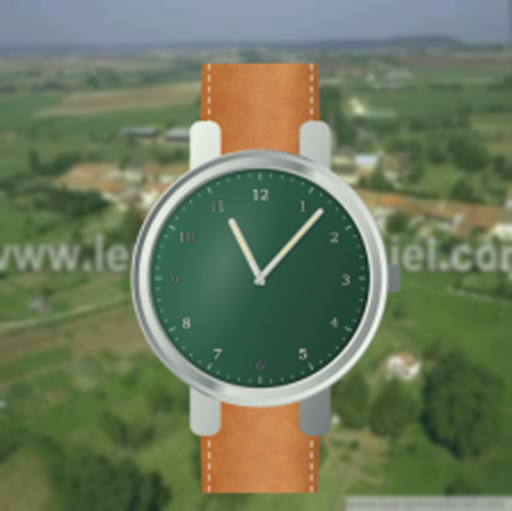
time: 11:07
